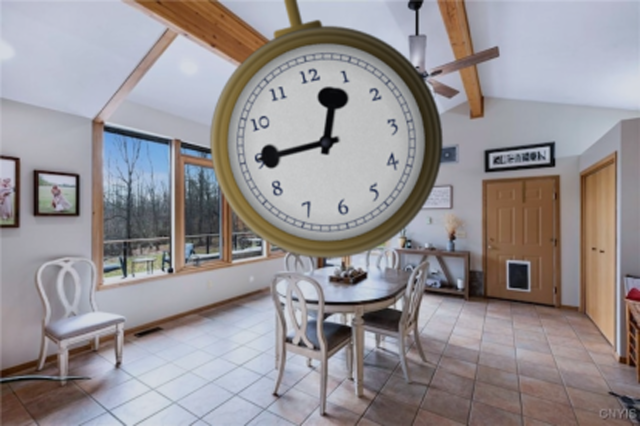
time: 12:45
